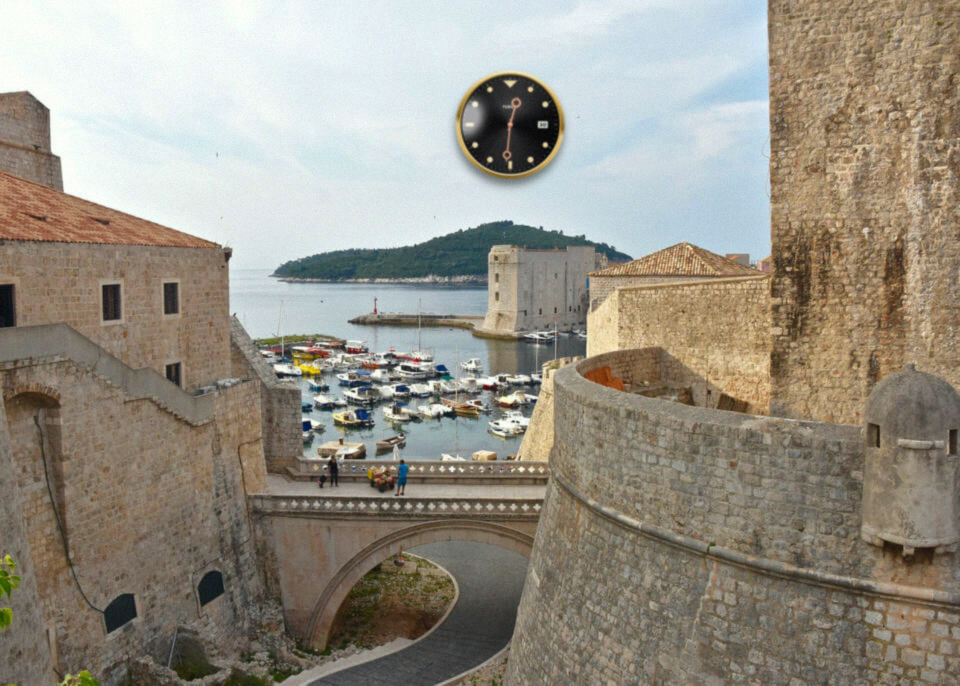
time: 12:31
